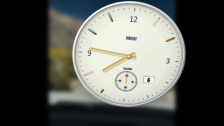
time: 7:46
